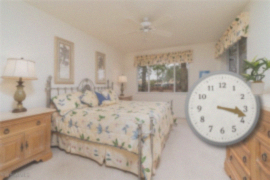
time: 3:18
